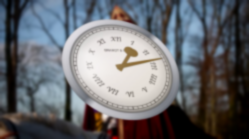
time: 1:13
